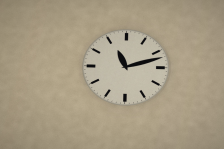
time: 11:12
